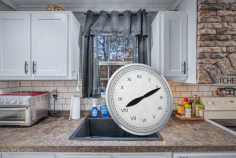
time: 8:11
